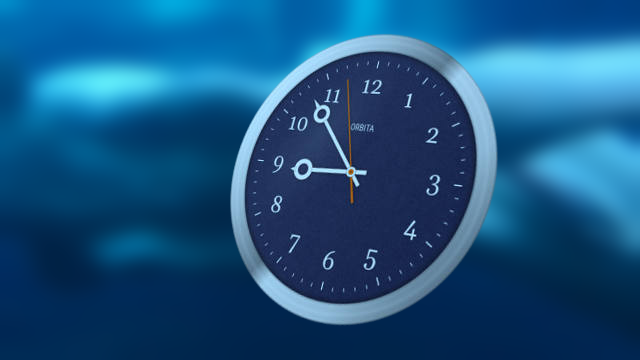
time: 8:52:57
